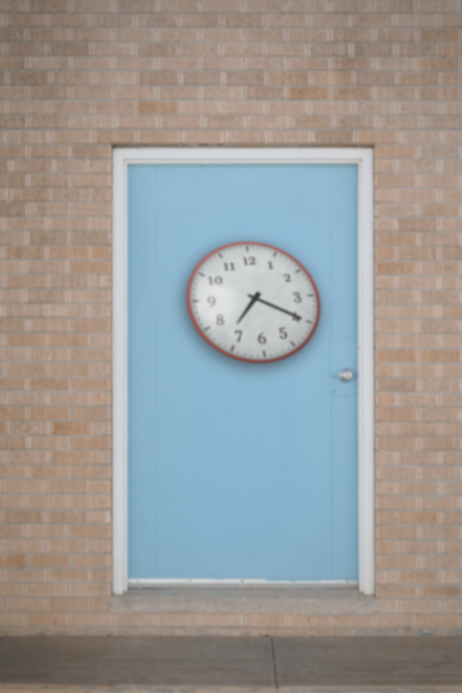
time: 7:20
